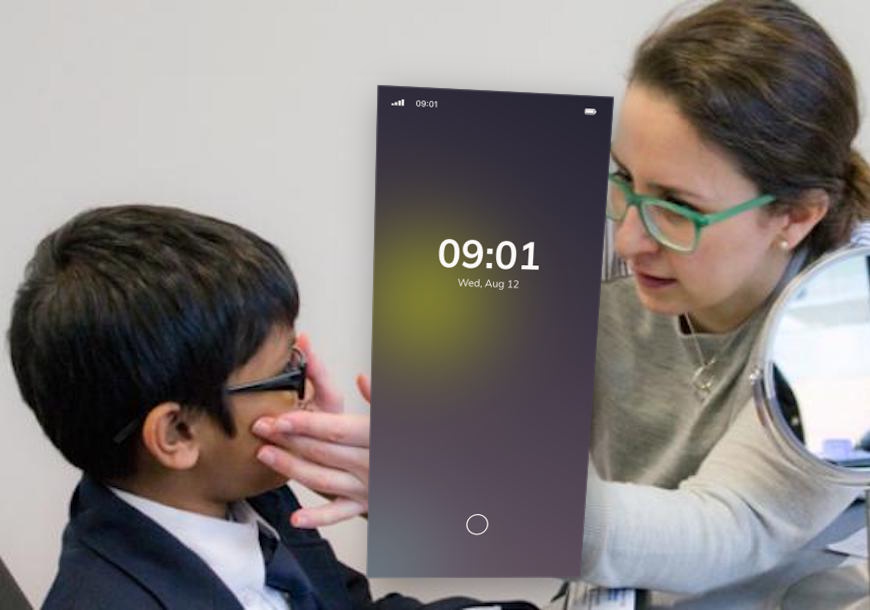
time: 9:01
